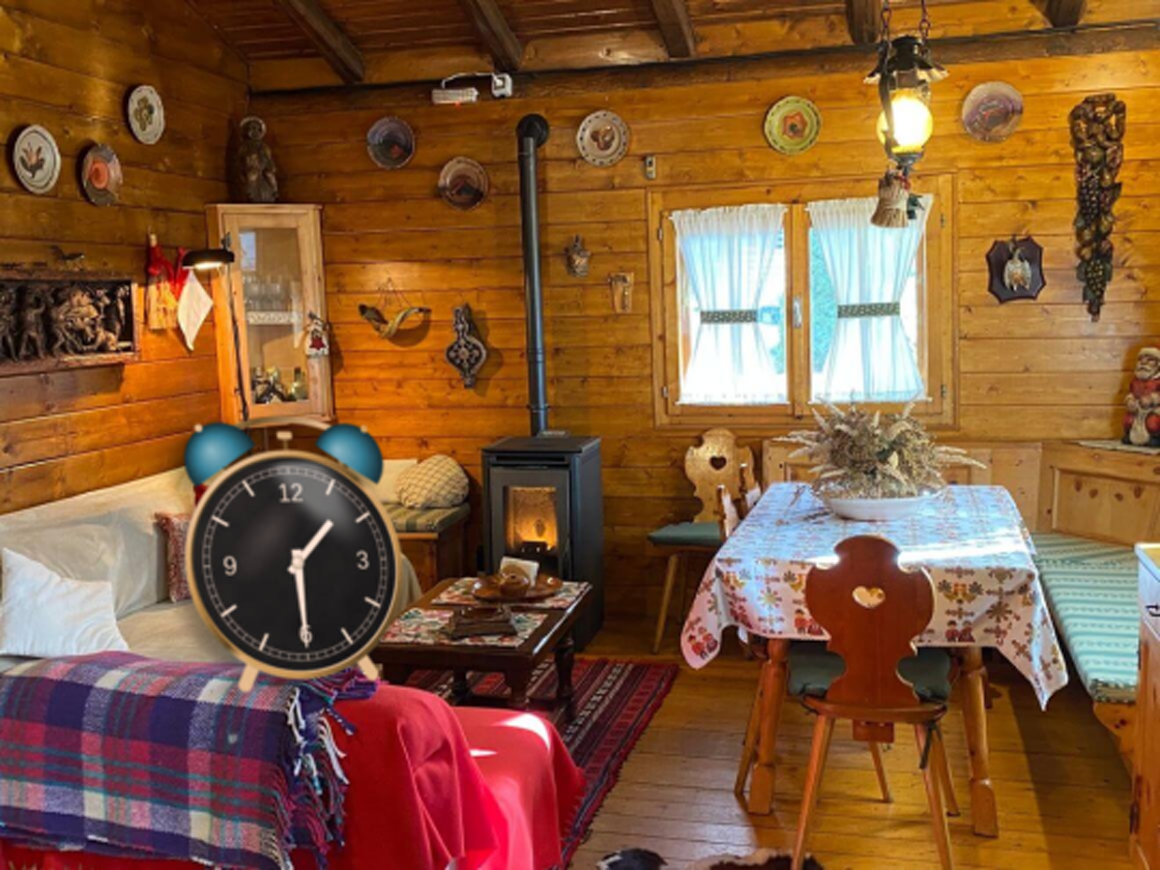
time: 1:30
